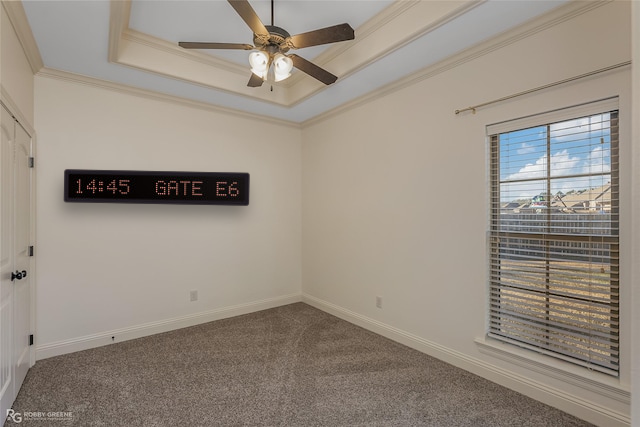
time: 14:45
